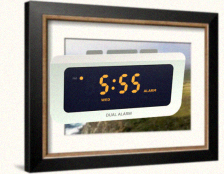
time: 5:55
